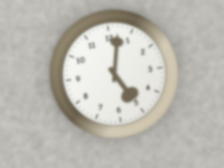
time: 5:02
